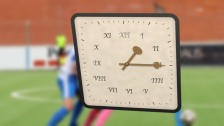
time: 1:15
